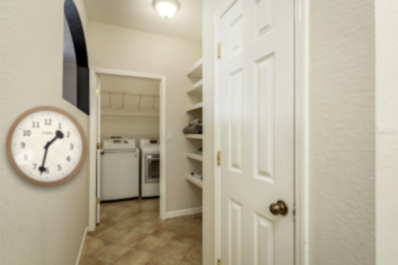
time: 1:32
